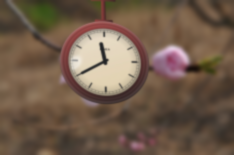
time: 11:40
